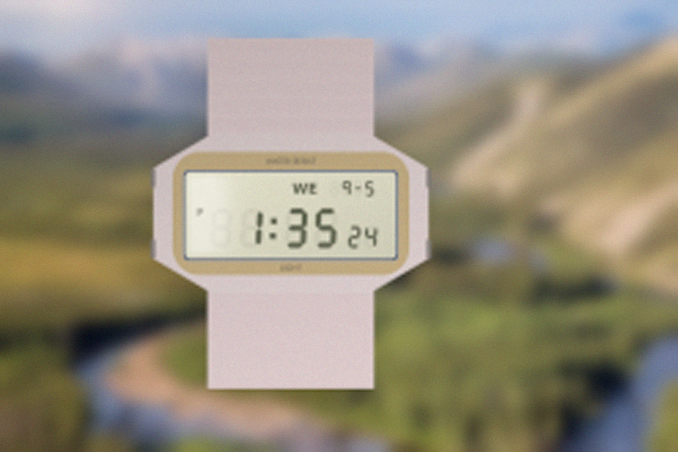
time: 1:35:24
